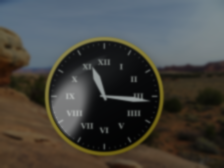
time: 11:16
